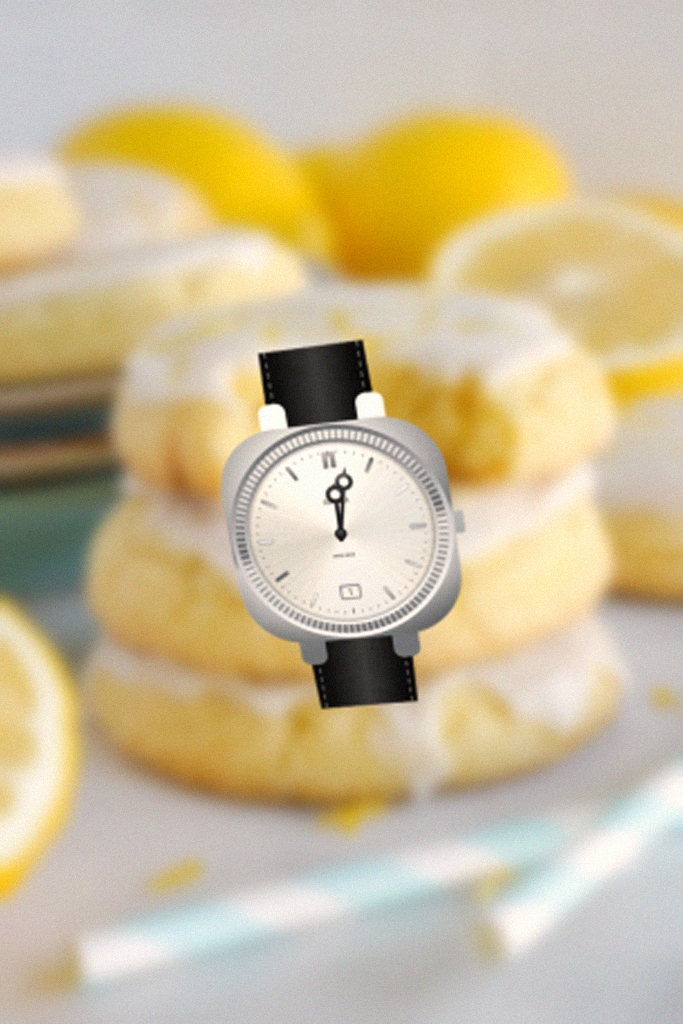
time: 12:02
